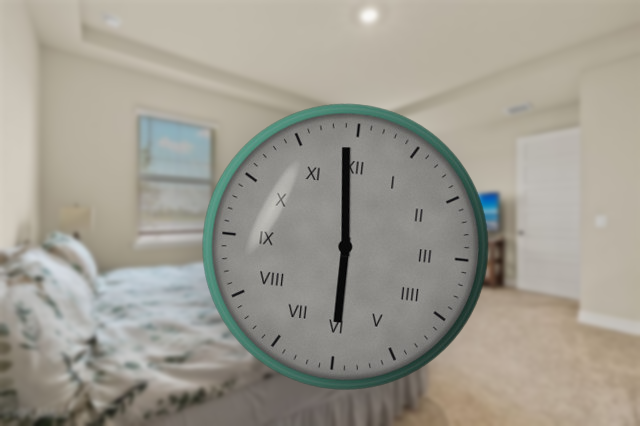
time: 5:59
